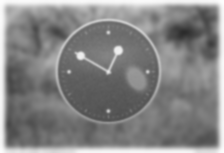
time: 12:50
